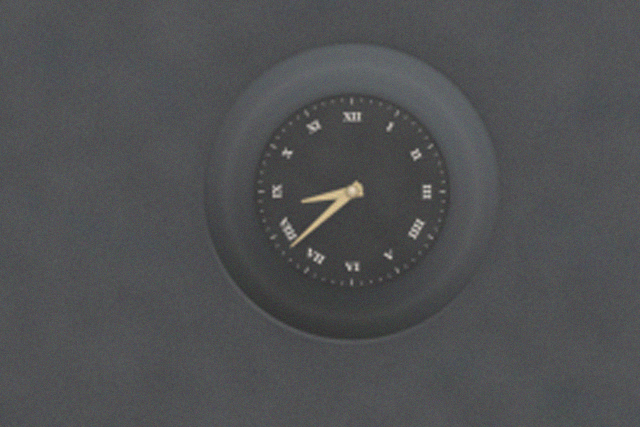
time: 8:38
